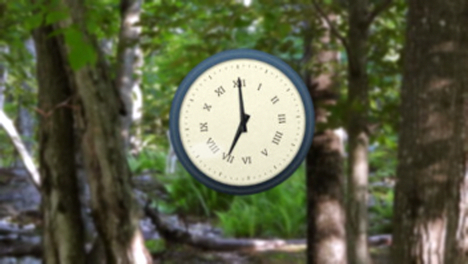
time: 7:00
